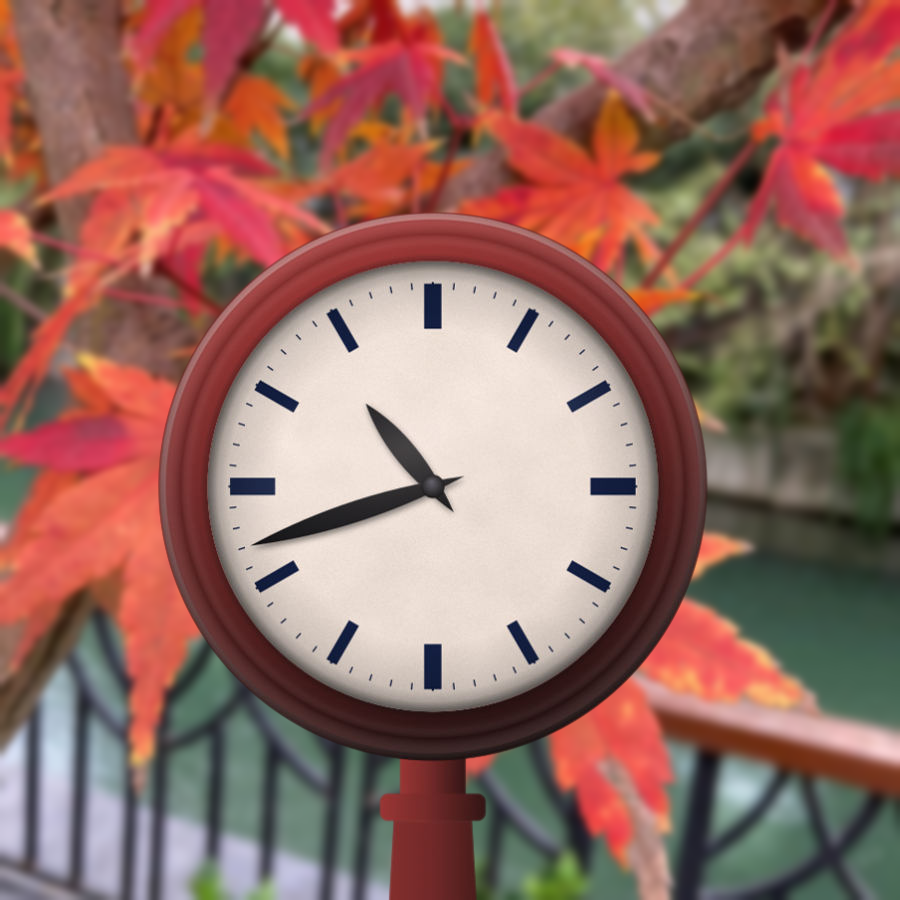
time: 10:42
